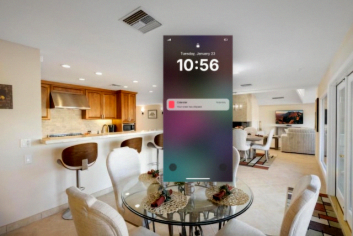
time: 10:56
